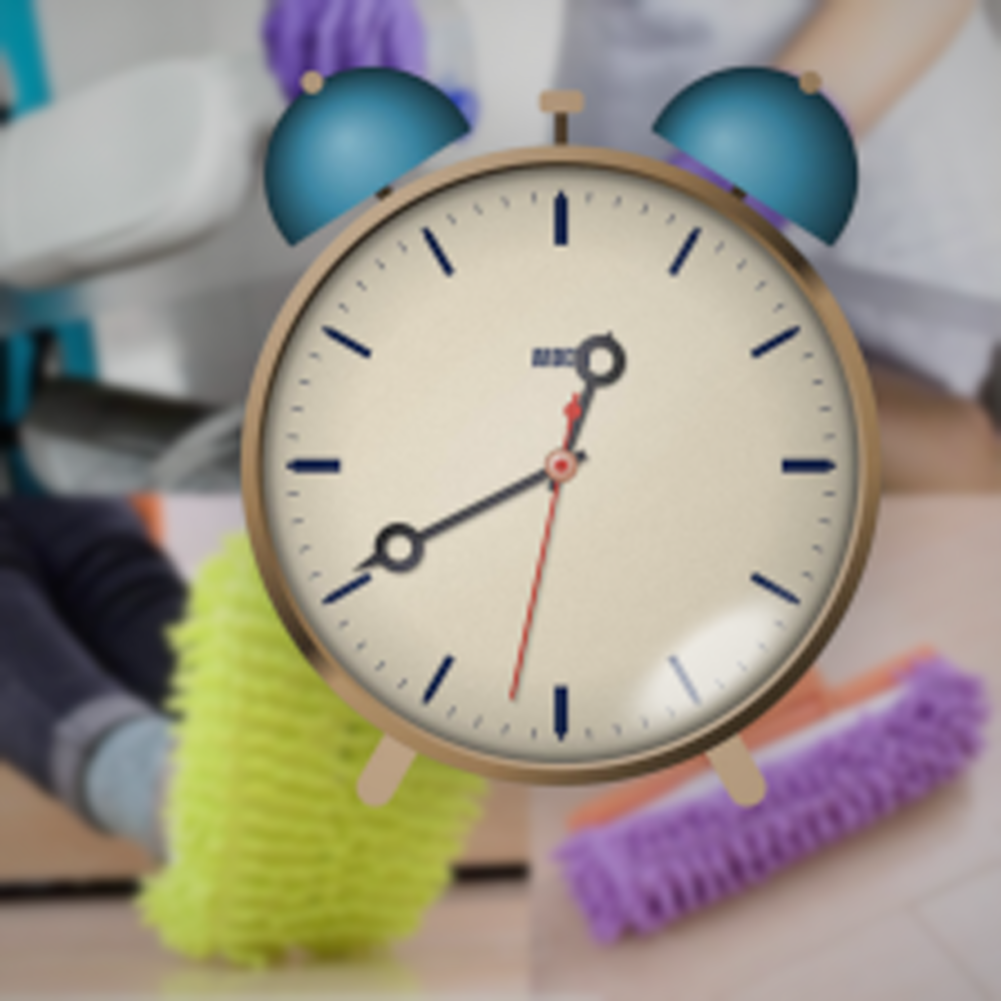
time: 12:40:32
